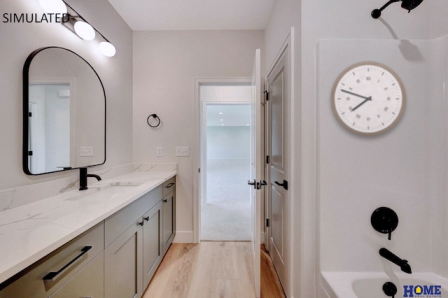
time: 7:48
